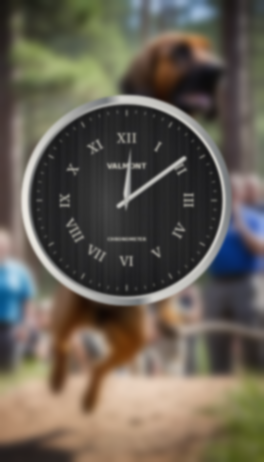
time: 12:09
